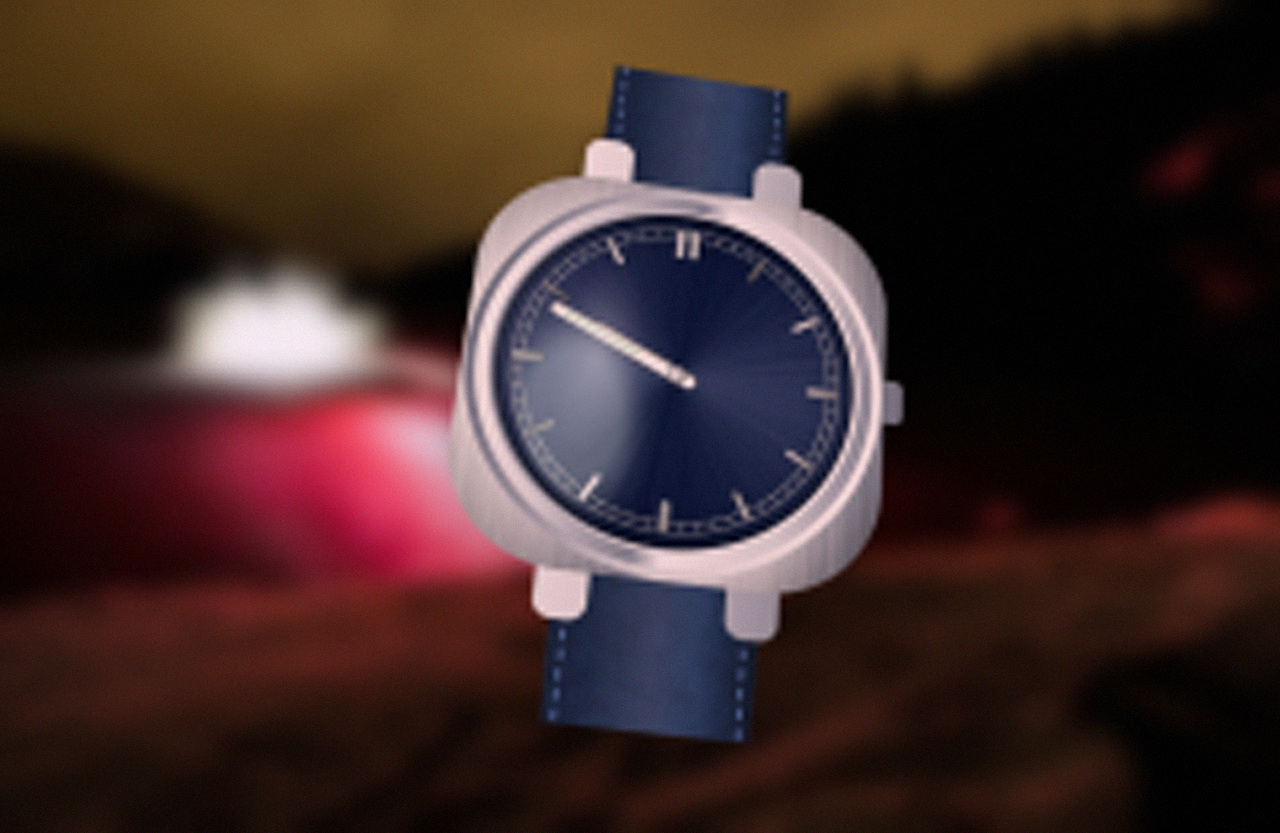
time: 9:49
